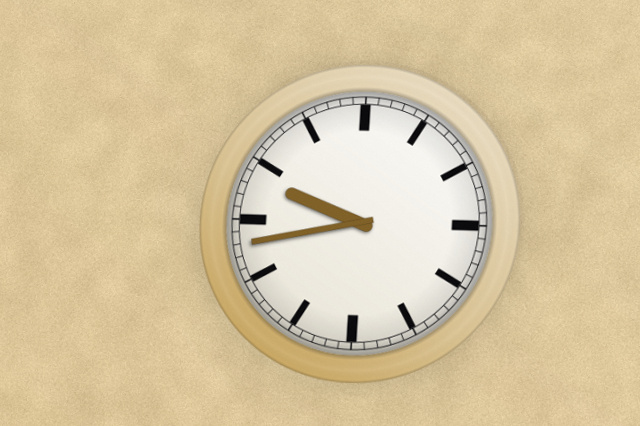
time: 9:43
